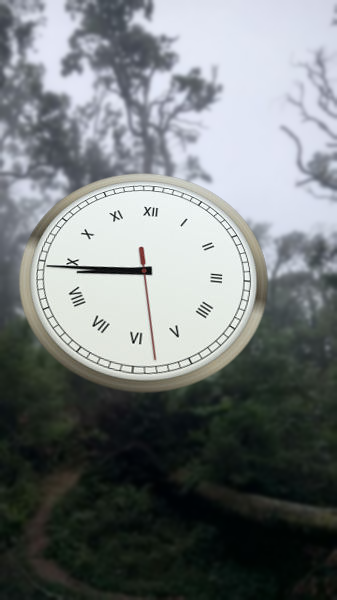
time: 8:44:28
